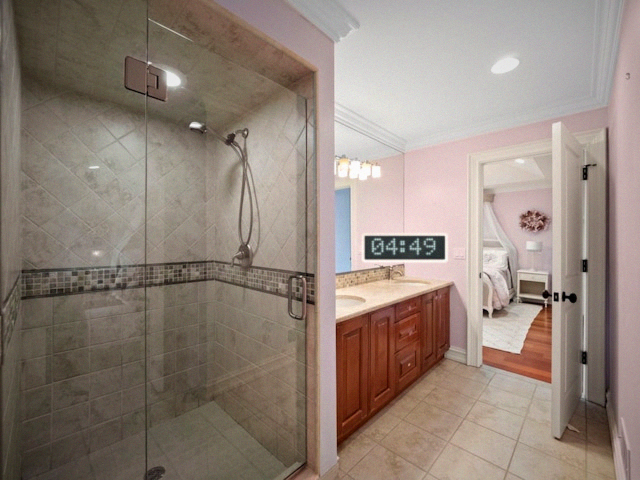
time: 4:49
